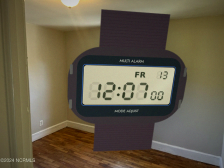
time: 12:07:00
